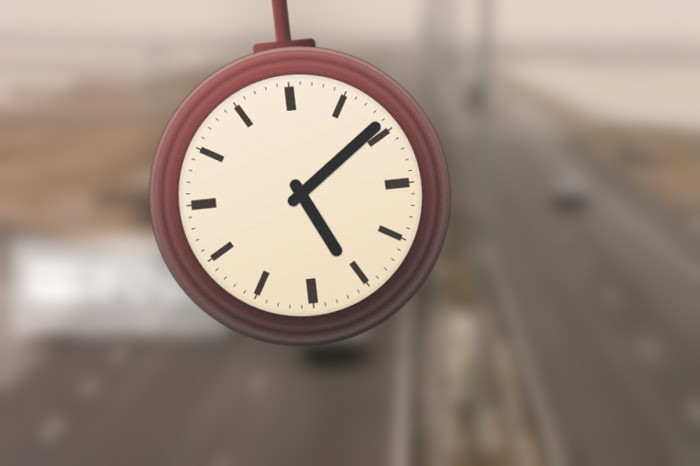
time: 5:09
